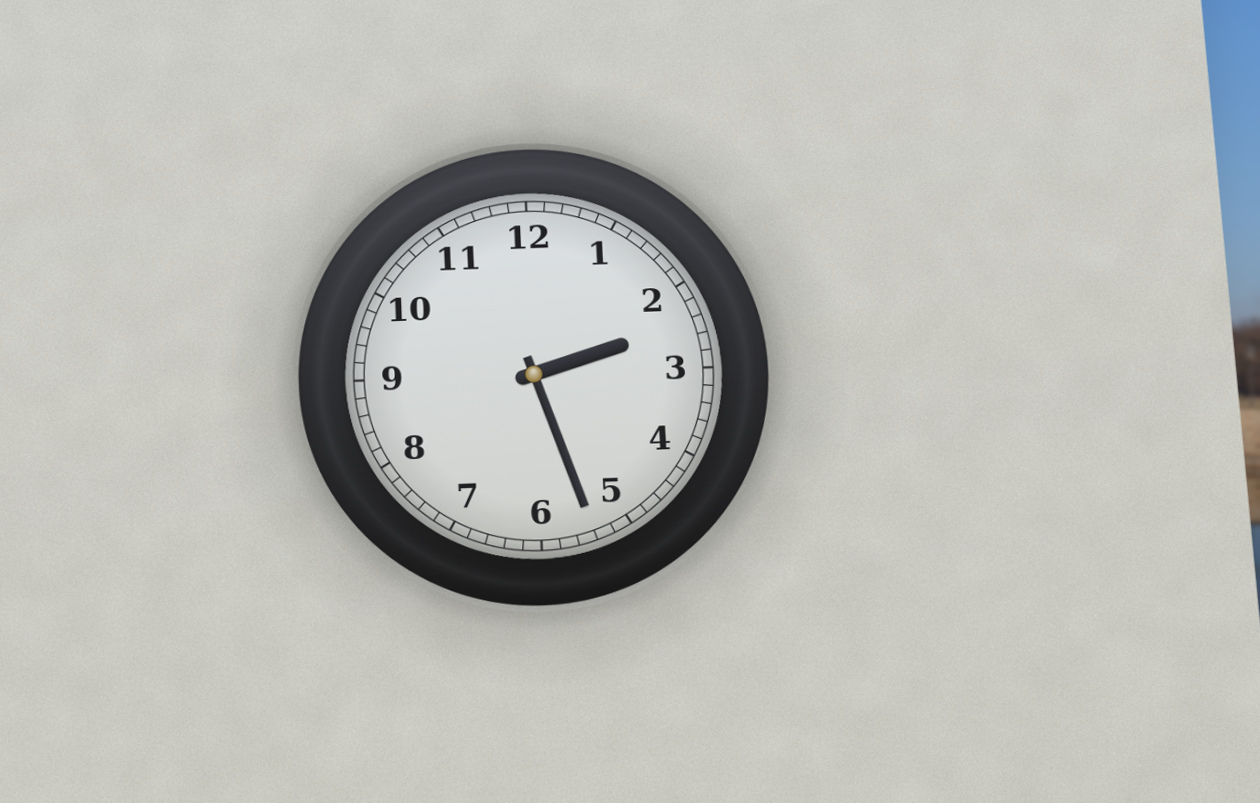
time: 2:27
